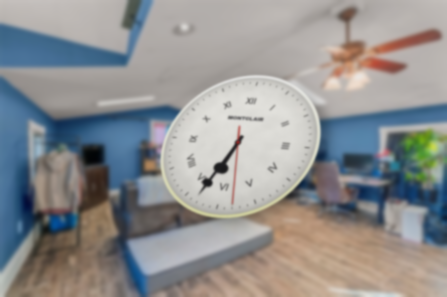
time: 6:33:28
